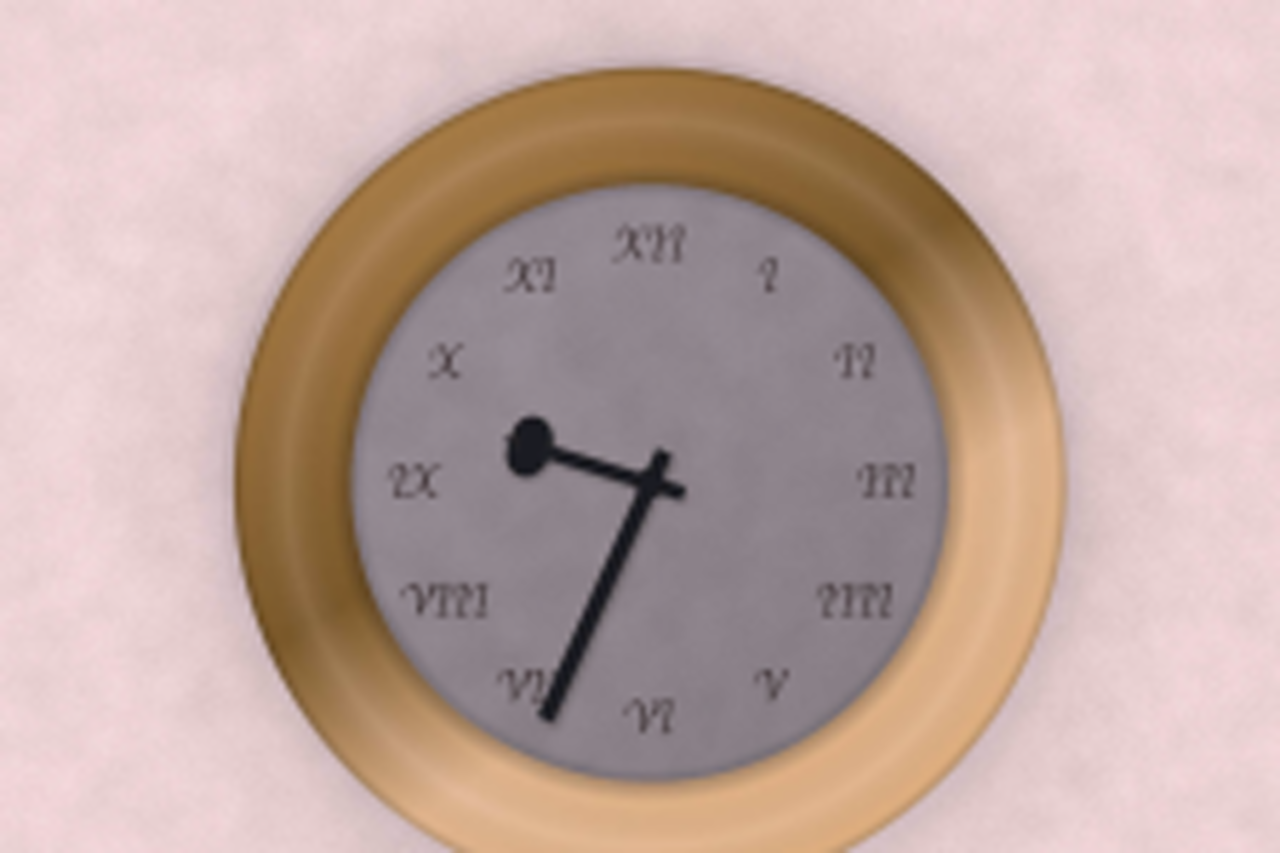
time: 9:34
